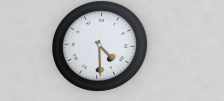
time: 4:29
